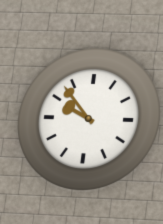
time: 9:53
